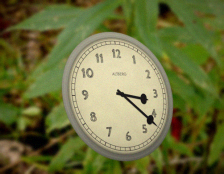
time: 3:22
